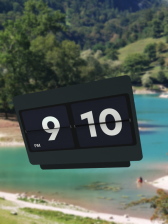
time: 9:10
